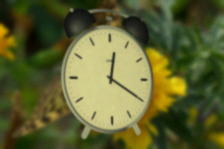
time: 12:20
